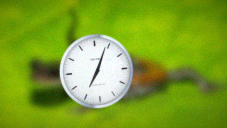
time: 7:04
